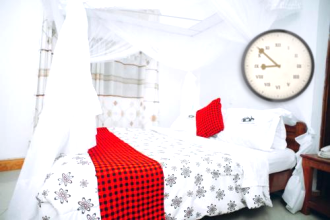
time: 8:52
